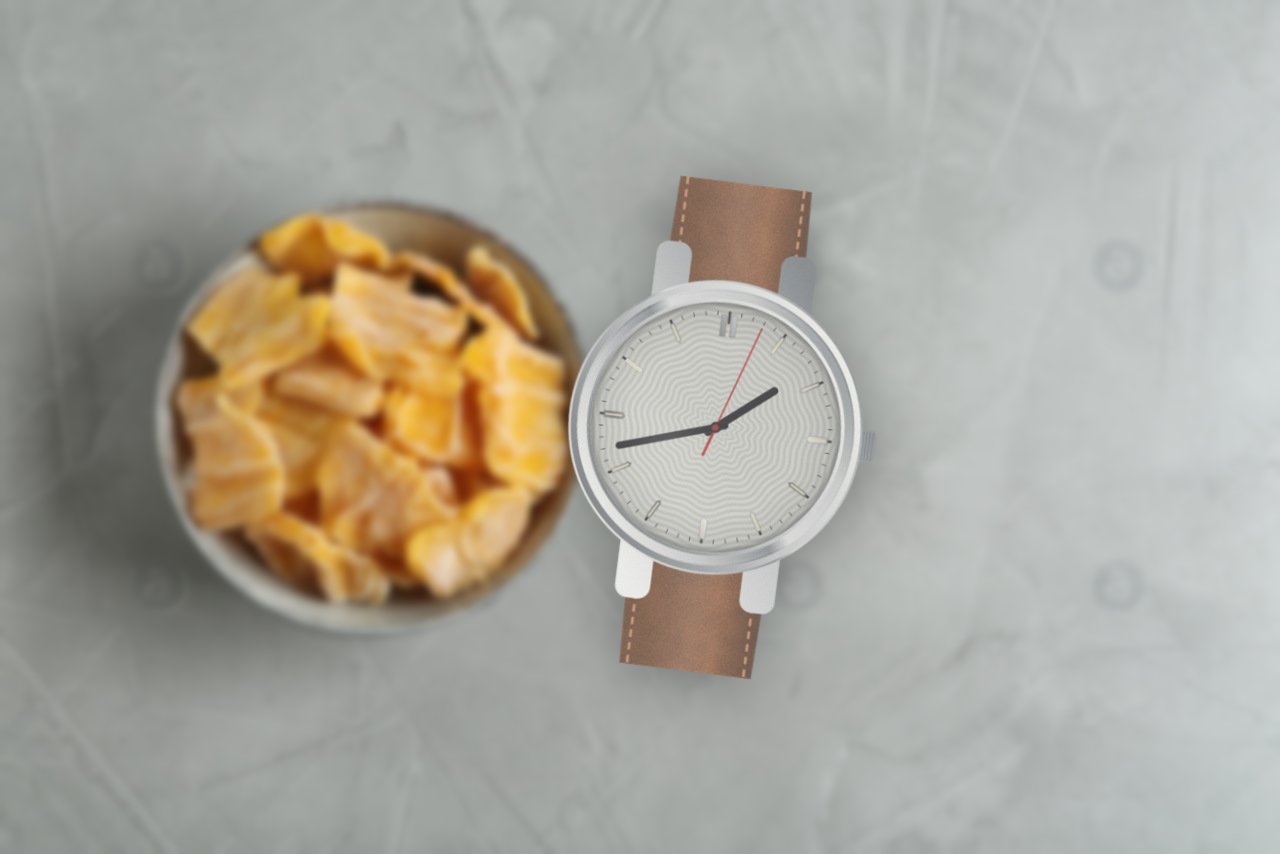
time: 1:42:03
